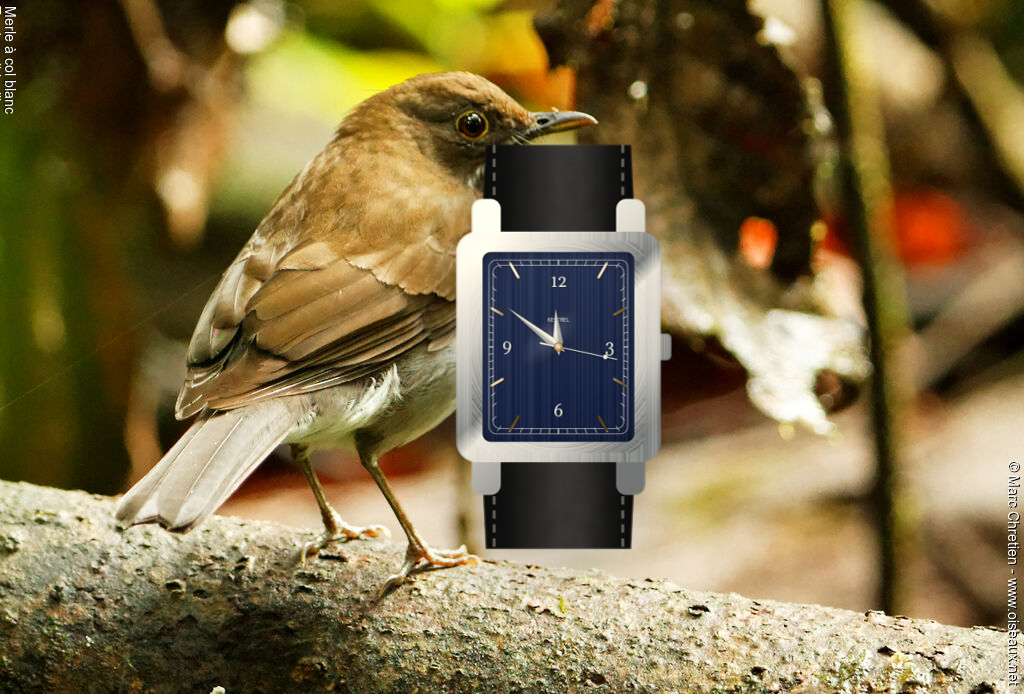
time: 11:51:17
